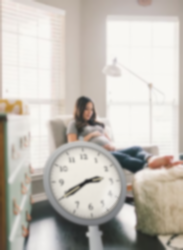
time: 2:40
